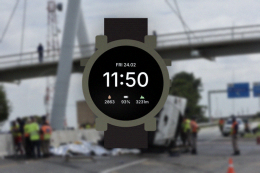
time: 11:50
